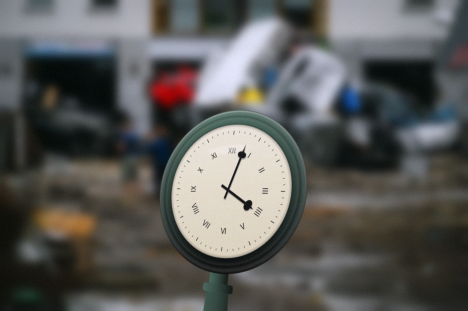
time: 4:03
